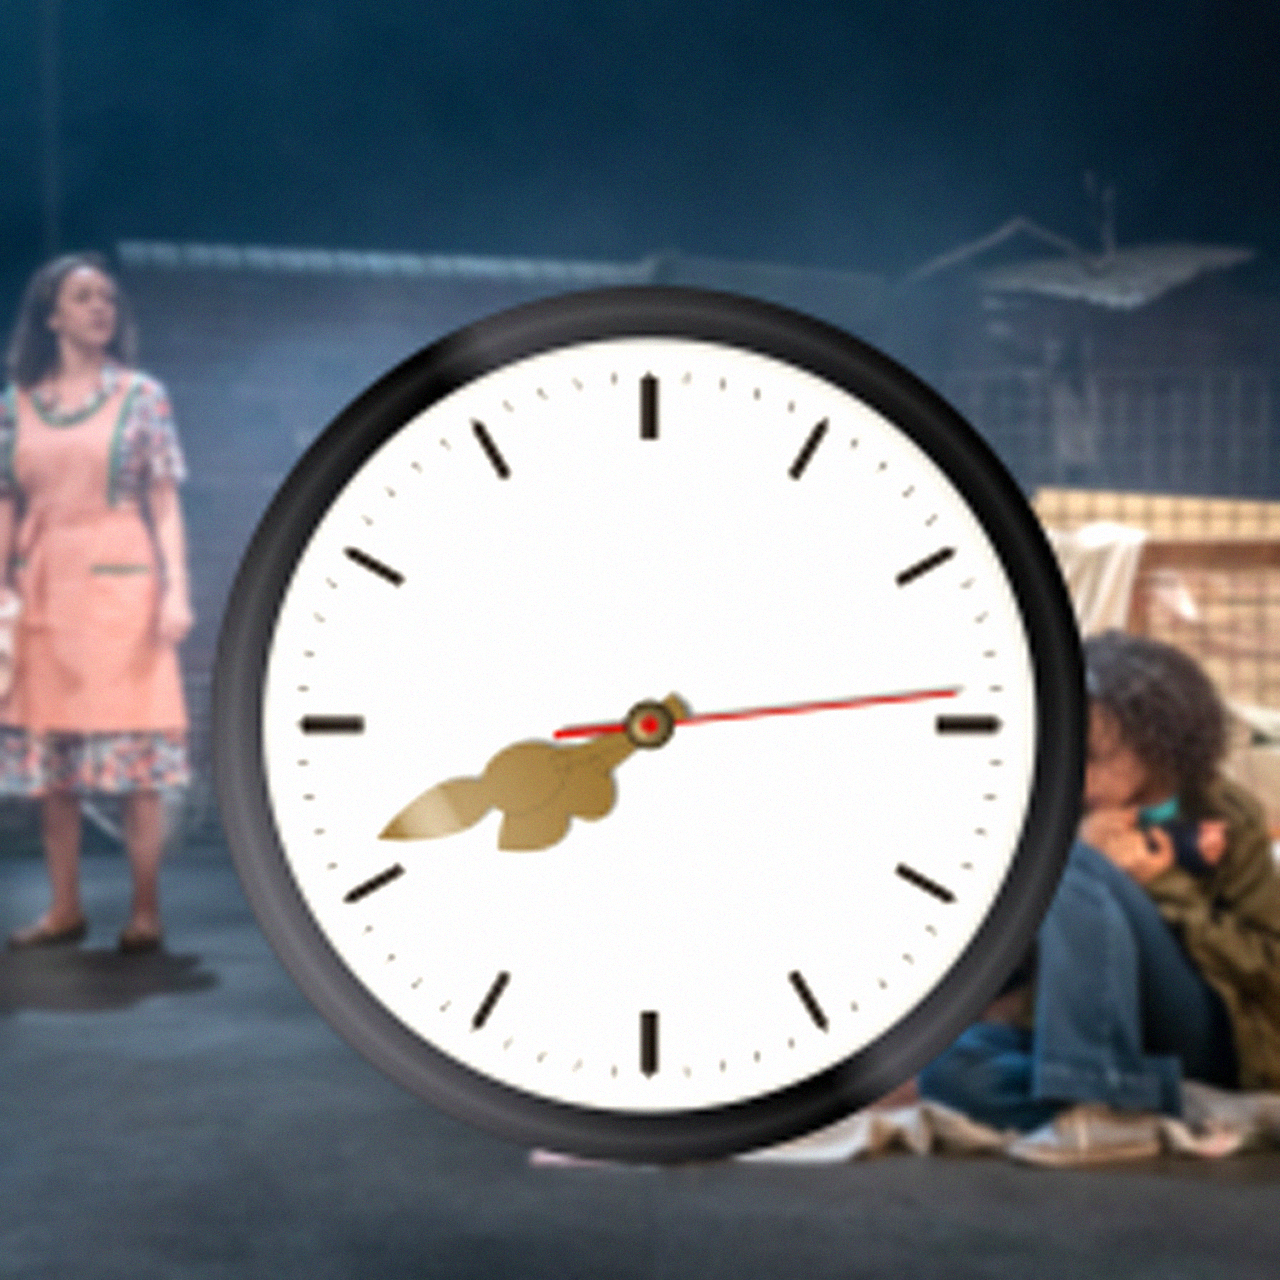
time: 7:41:14
